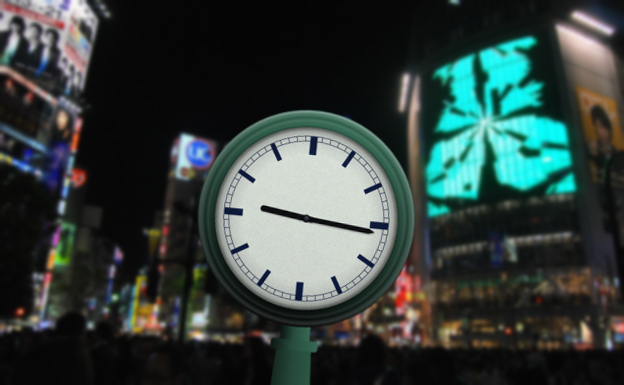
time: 9:16
